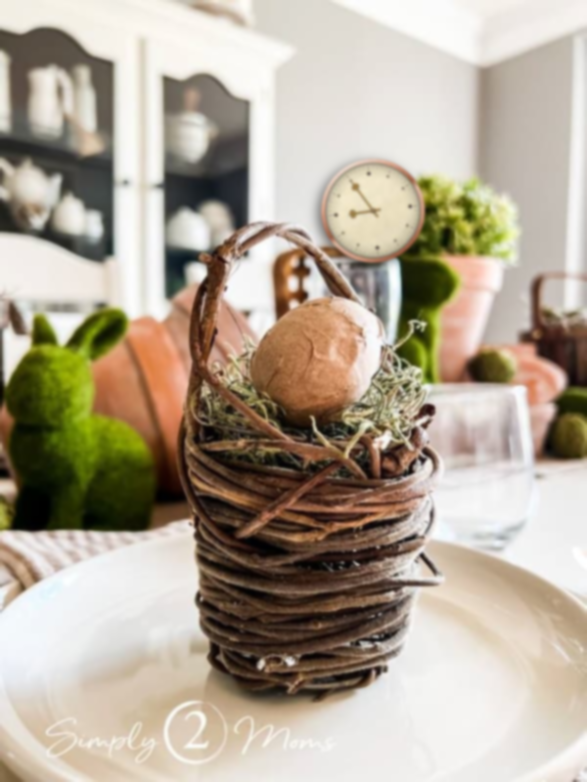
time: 8:55
